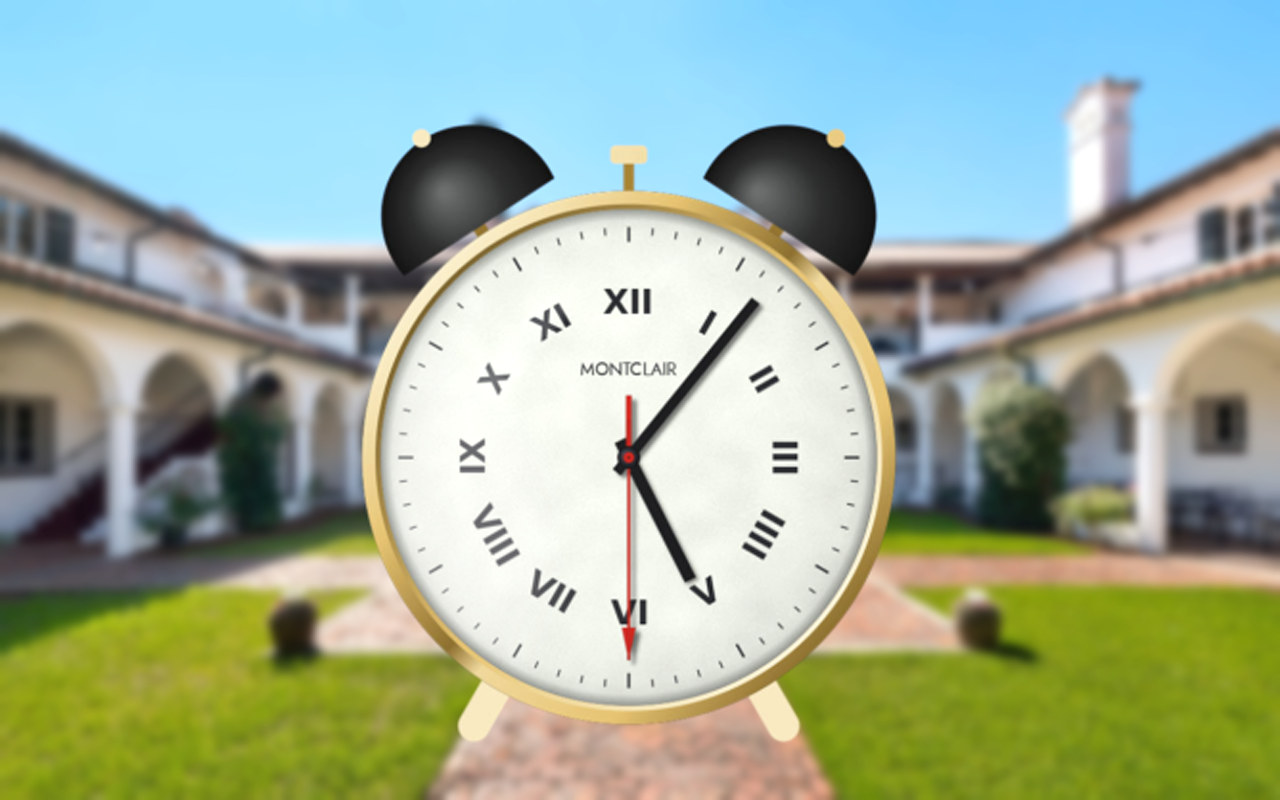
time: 5:06:30
